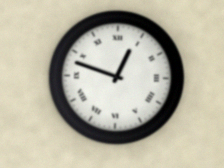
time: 12:48
